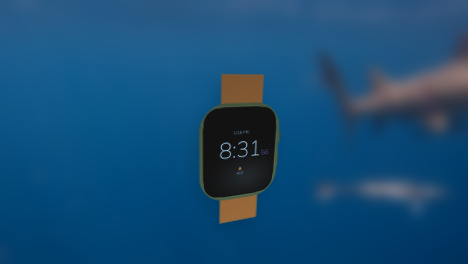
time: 8:31
